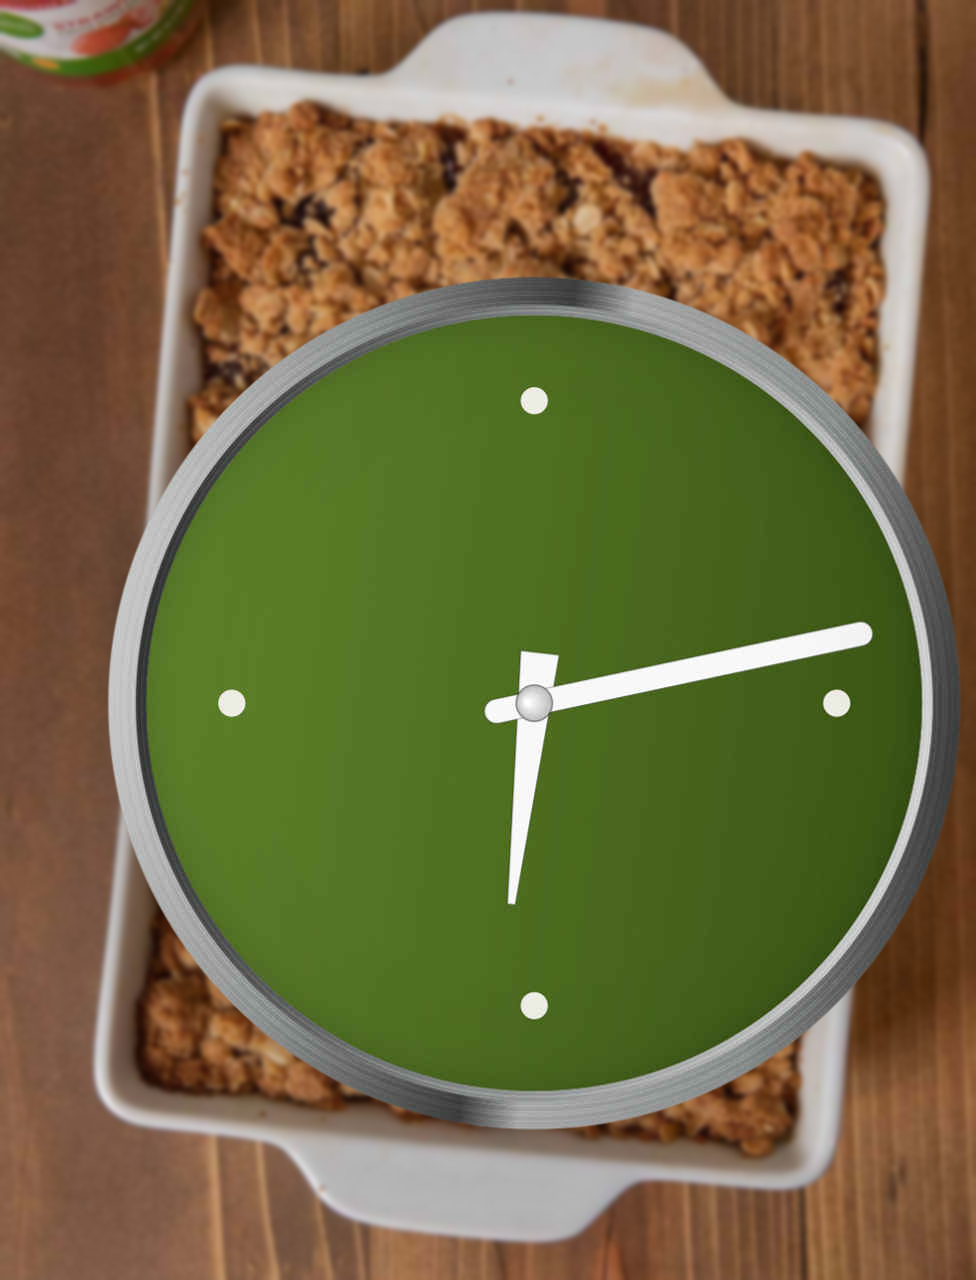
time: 6:13
